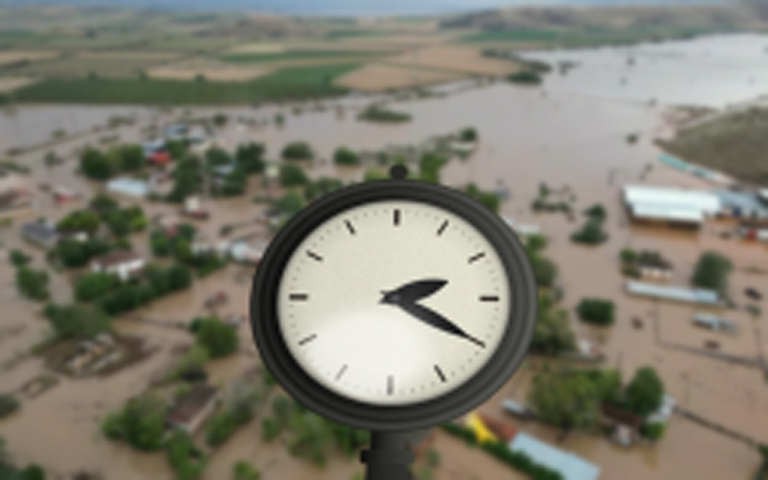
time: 2:20
